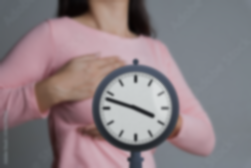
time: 3:48
